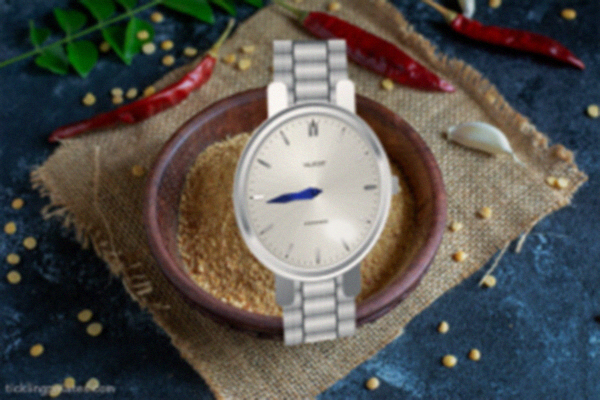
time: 8:44
